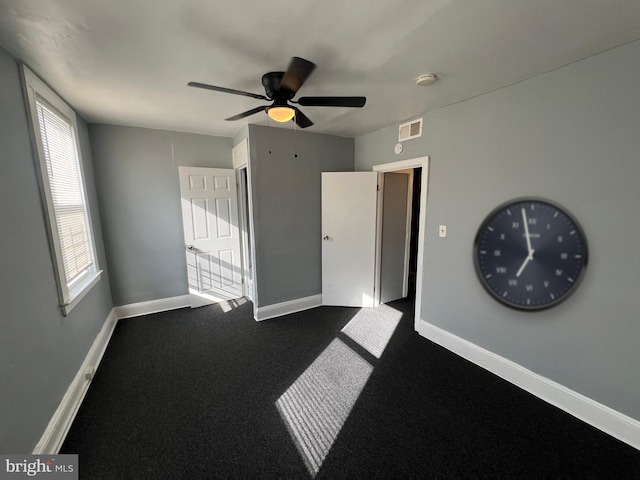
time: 6:58
